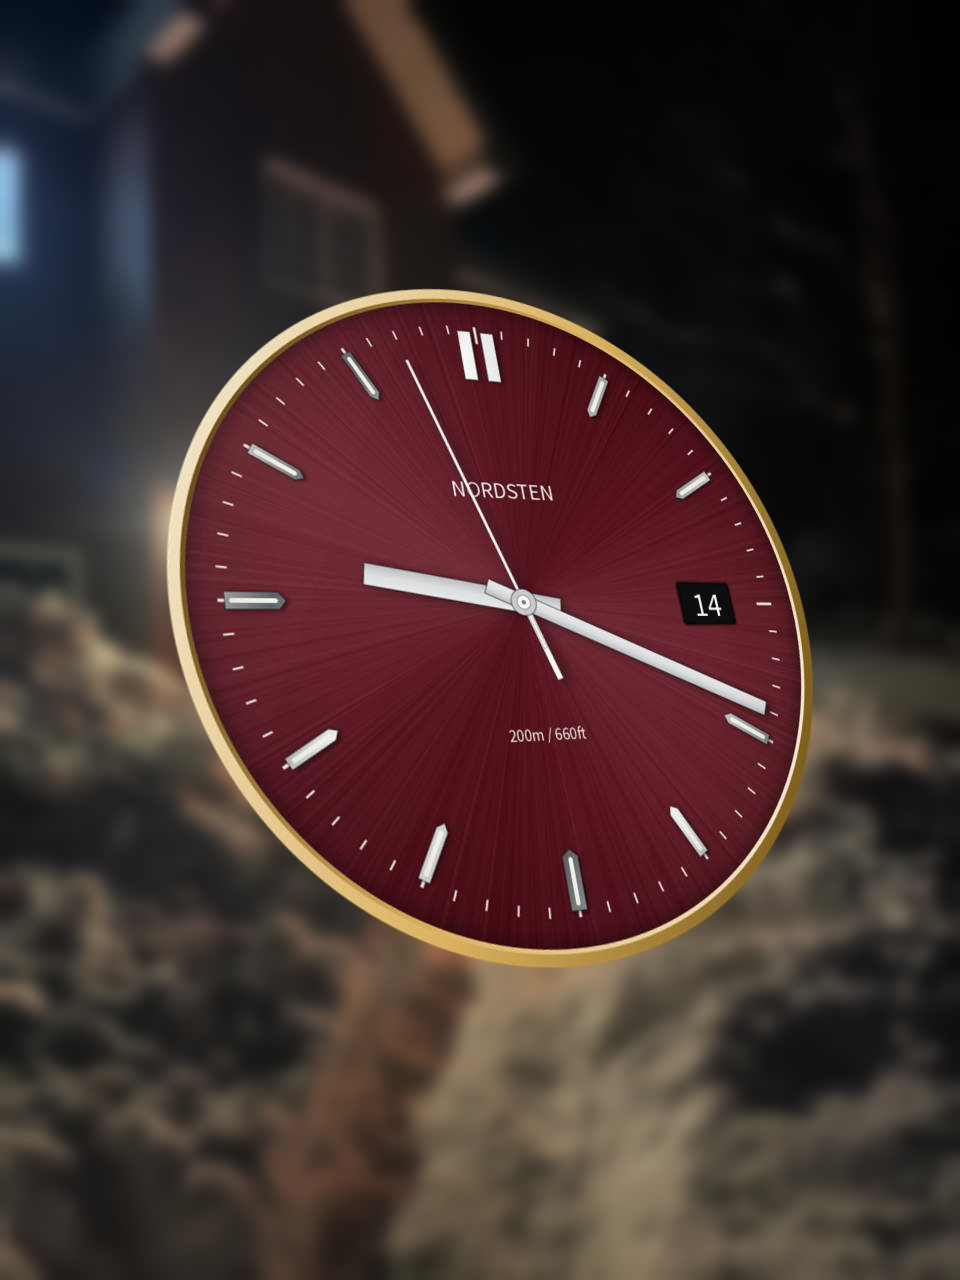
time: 9:18:57
